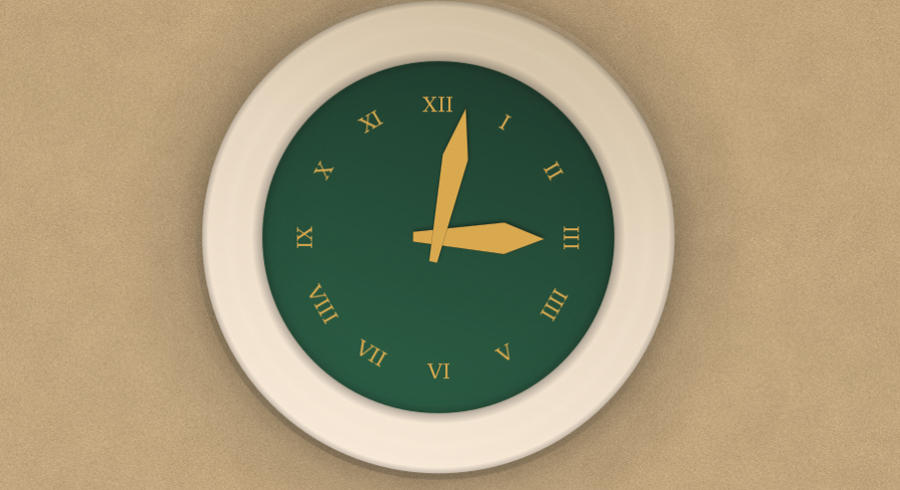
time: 3:02
